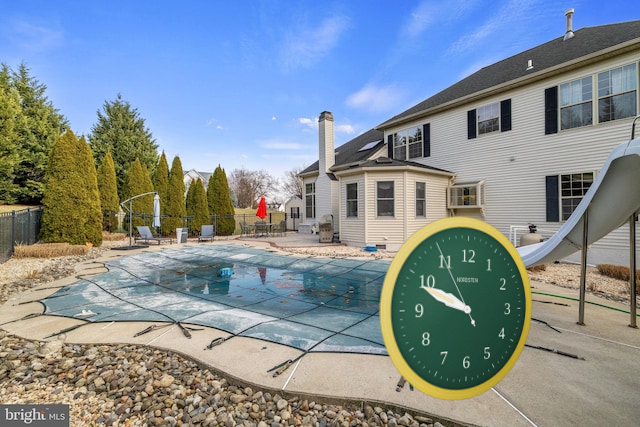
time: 9:48:55
